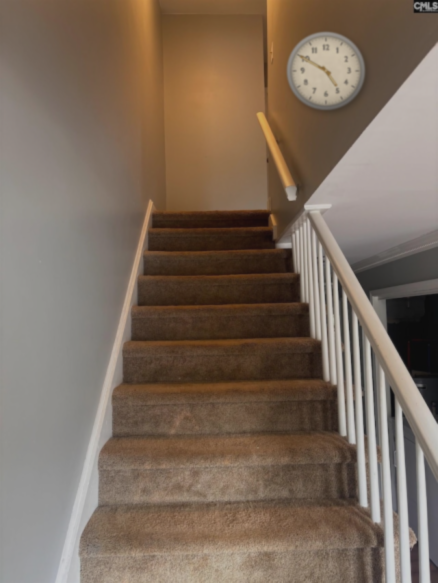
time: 4:50
